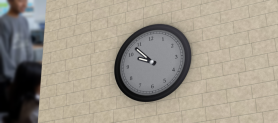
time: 9:53
